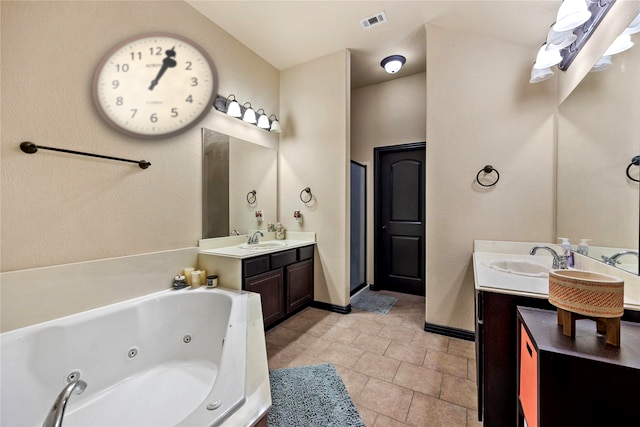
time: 1:04
